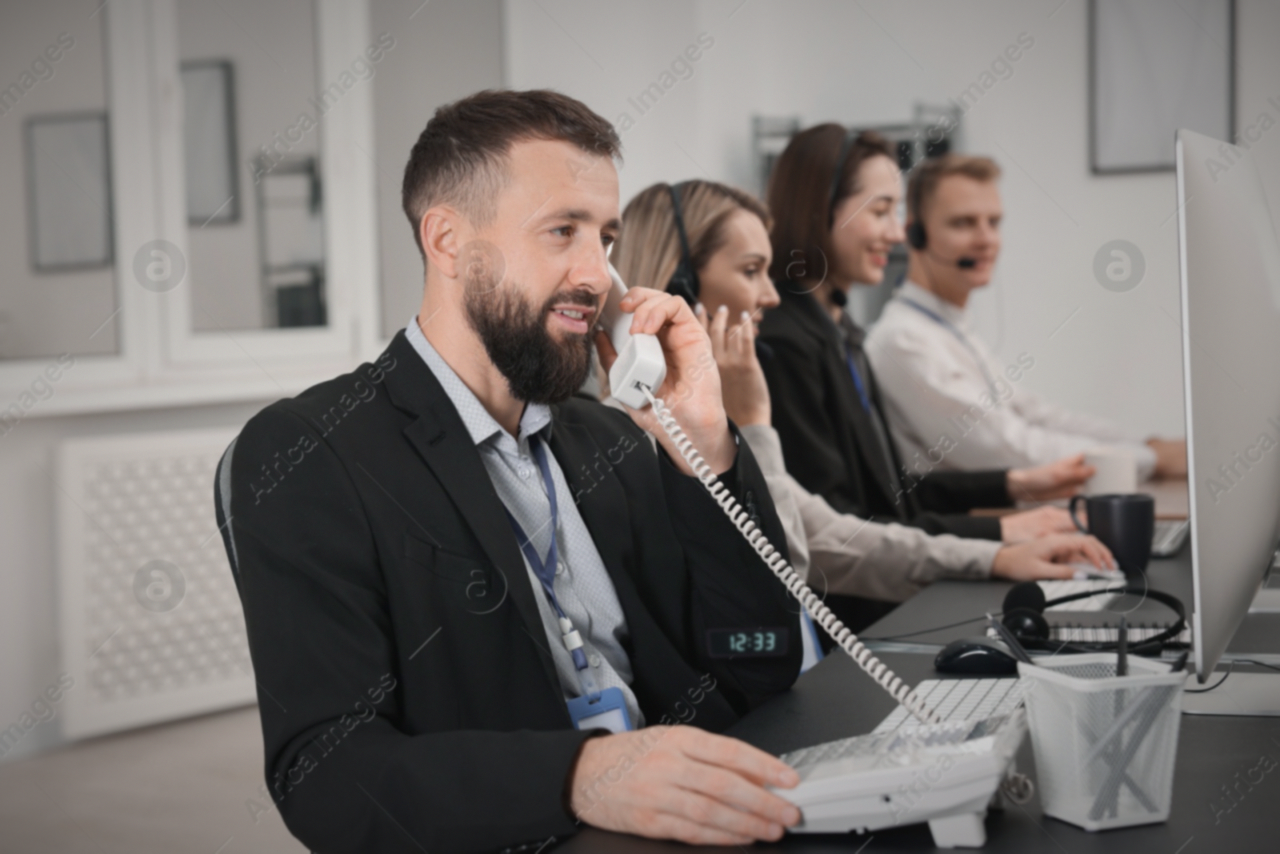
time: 12:33
